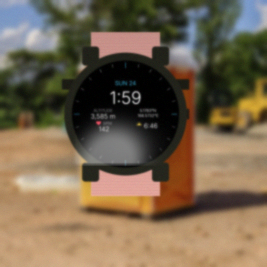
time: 1:59
